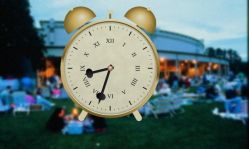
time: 8:33
